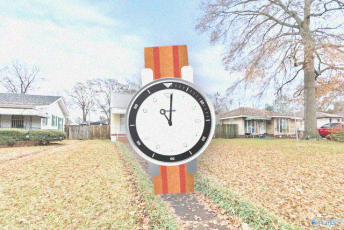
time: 11:01
